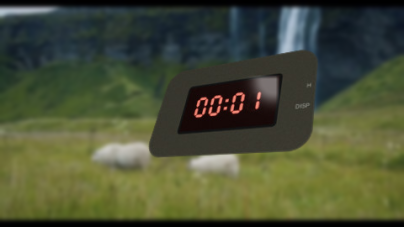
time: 0:01
